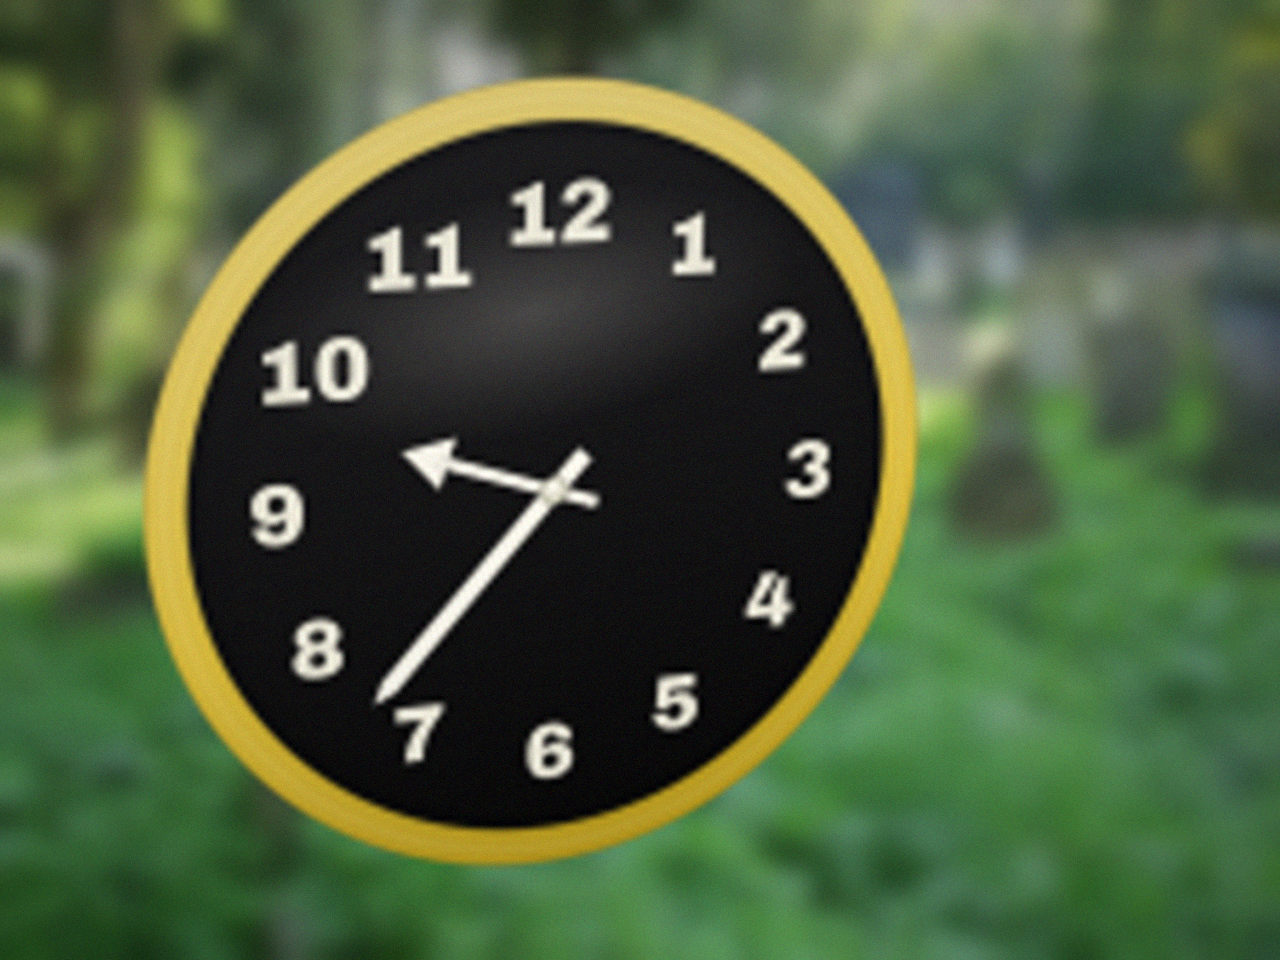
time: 9:37
